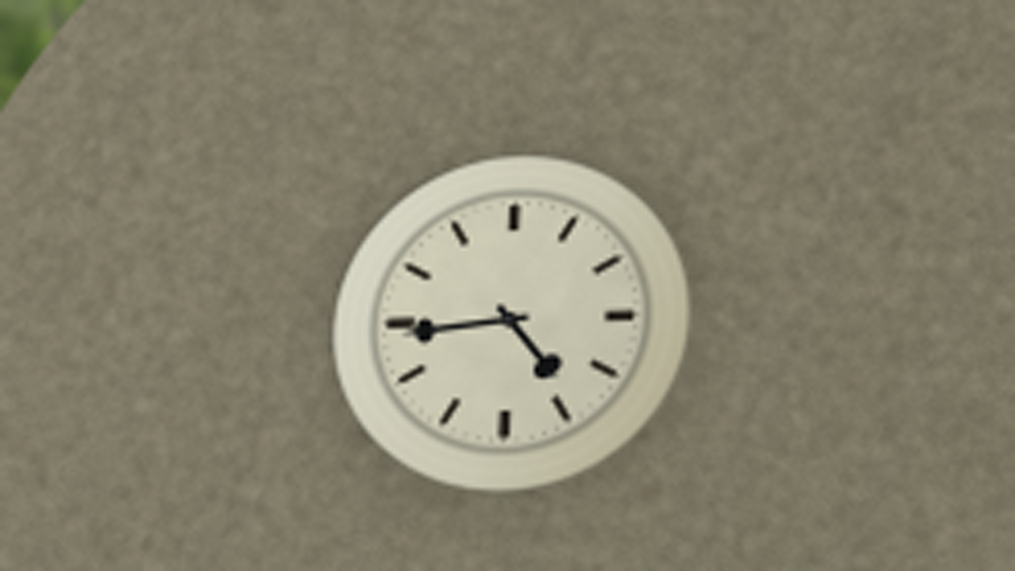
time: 4:44
